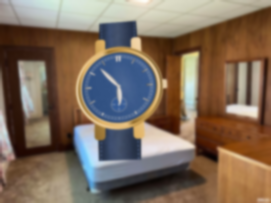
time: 5:53
